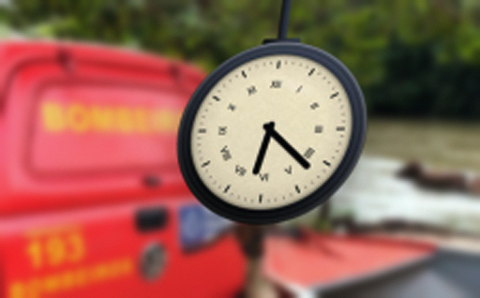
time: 6:22
